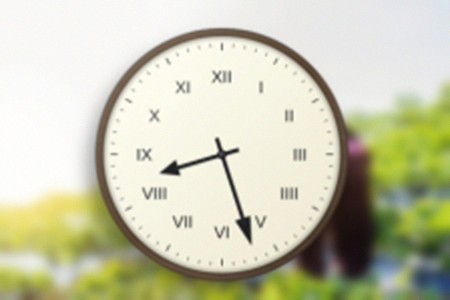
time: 8:27
